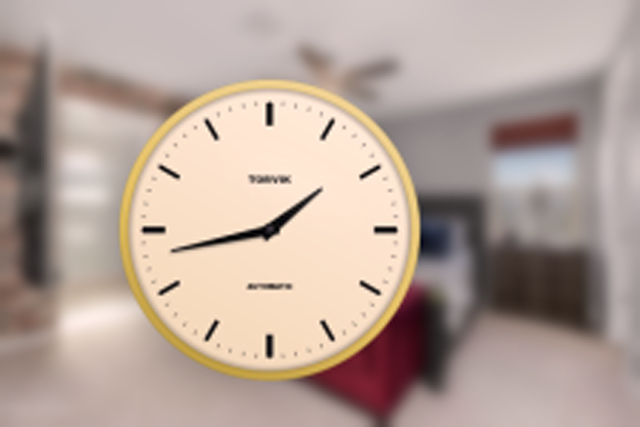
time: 1:43
